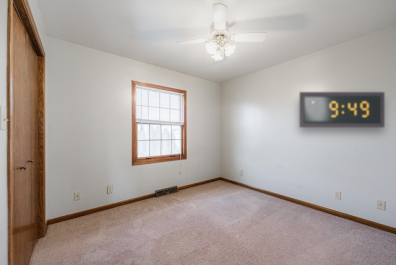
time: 9:49
